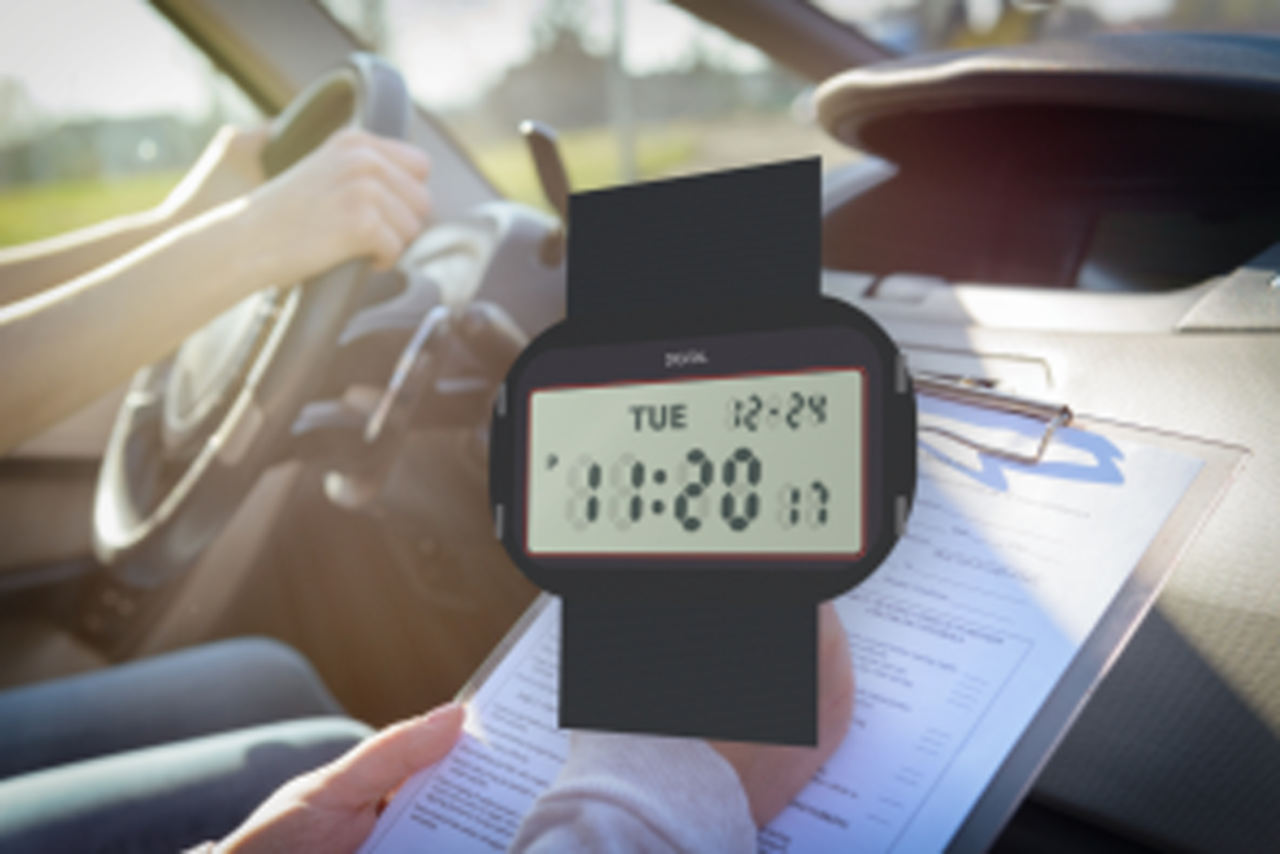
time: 11:20:17
